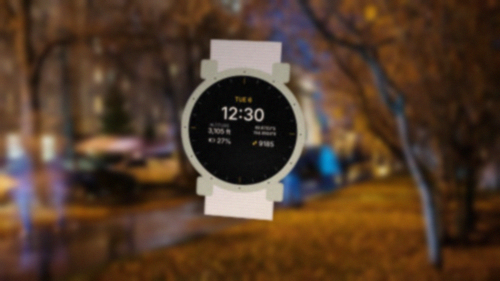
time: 12:30
